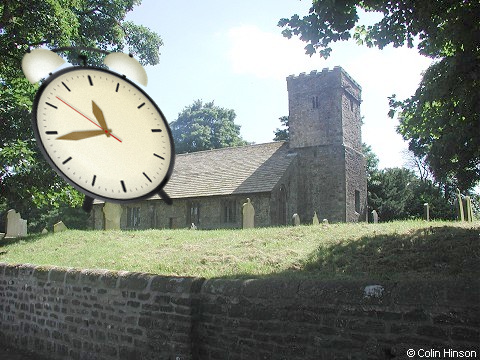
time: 11:43:52
